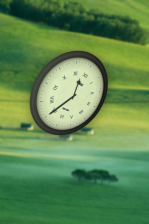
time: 11:35
